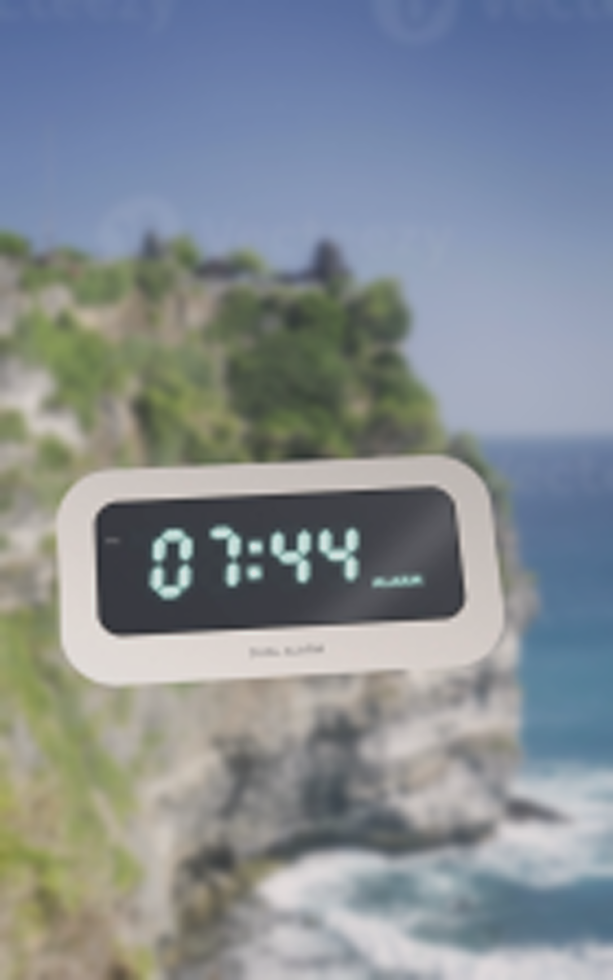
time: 7:44
